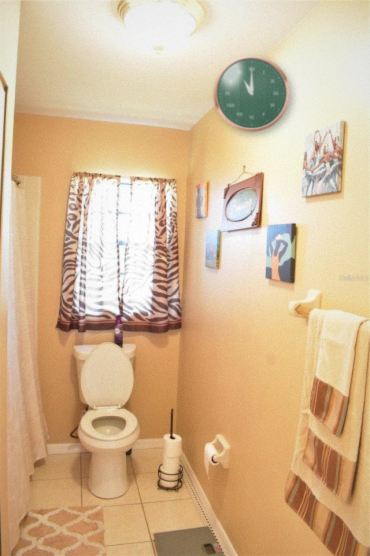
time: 11:00
